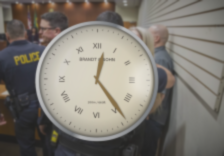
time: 12:24
